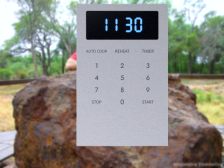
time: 11:30
